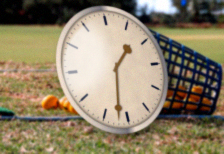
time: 1:32
